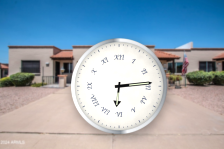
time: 6:14
